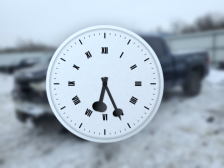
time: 6:26
